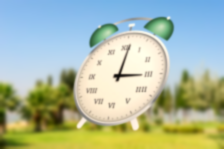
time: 3:01
